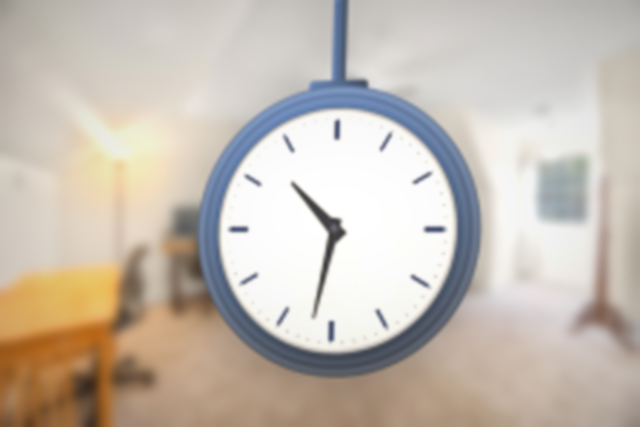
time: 10:32
